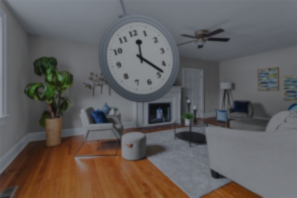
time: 12:23
